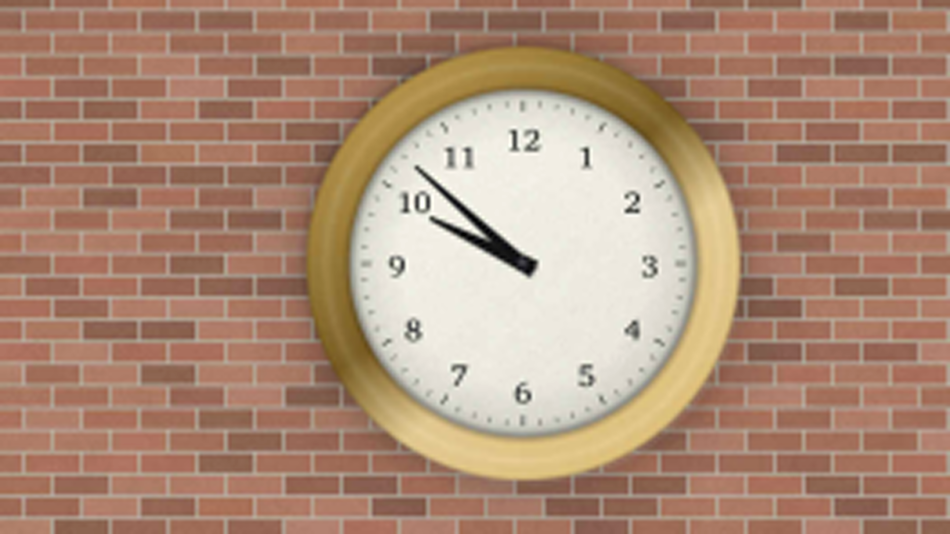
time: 9:52
